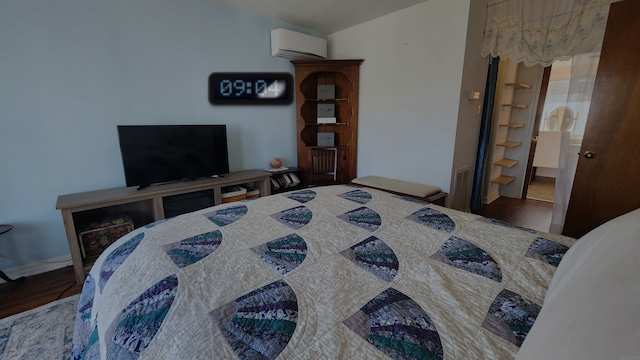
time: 9:04
